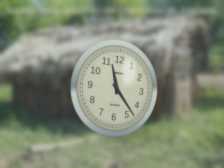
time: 11:23
